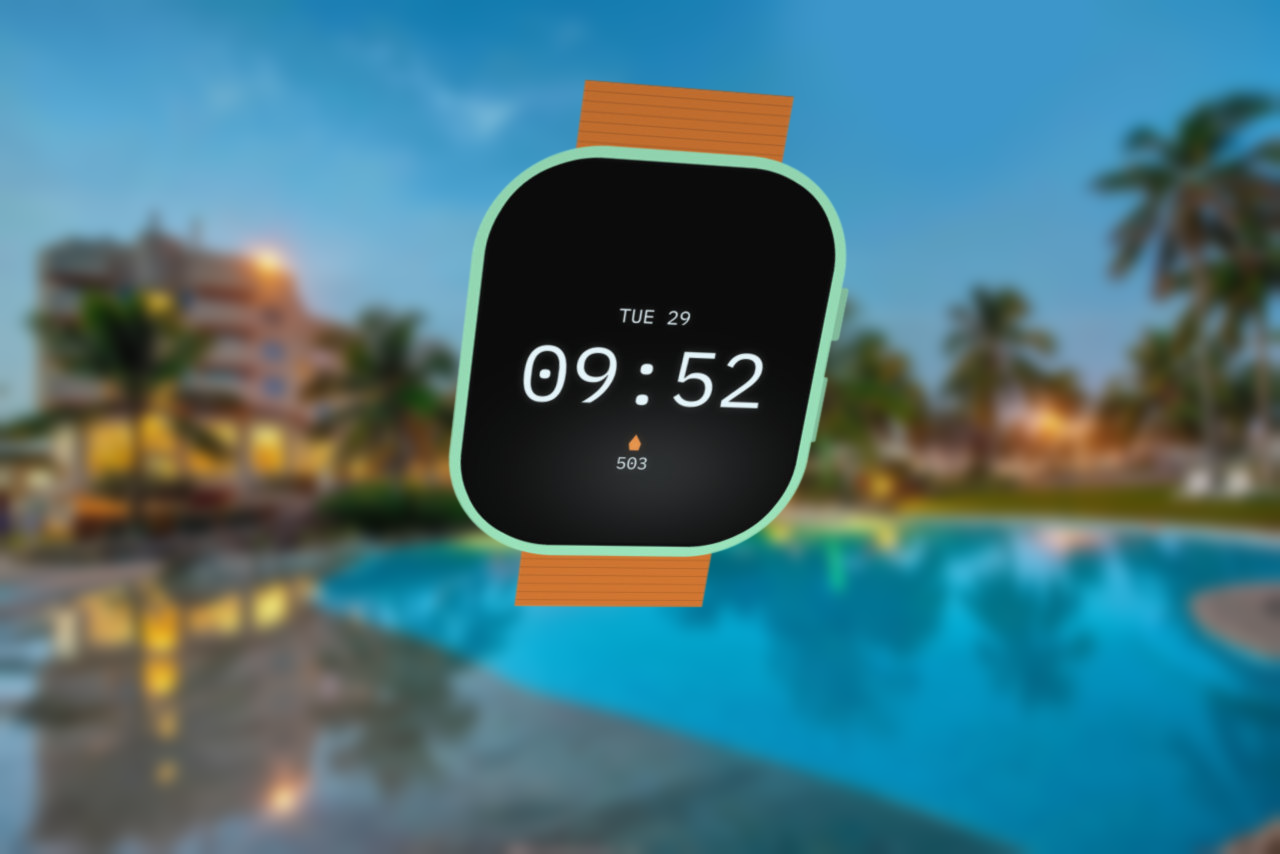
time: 9:52
